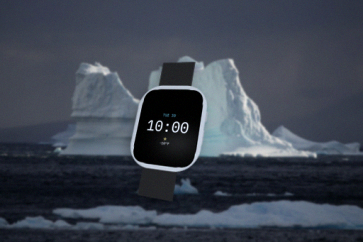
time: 10:00
